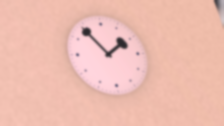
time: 1:54
